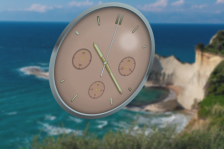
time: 10:22
